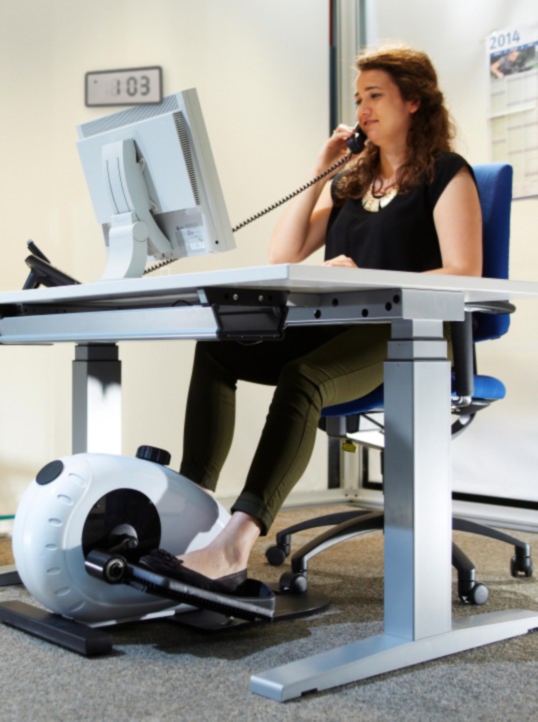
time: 1:03
